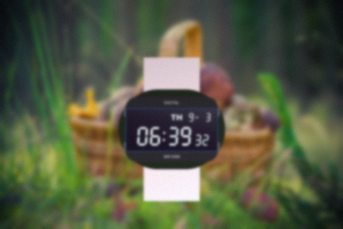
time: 6:39
